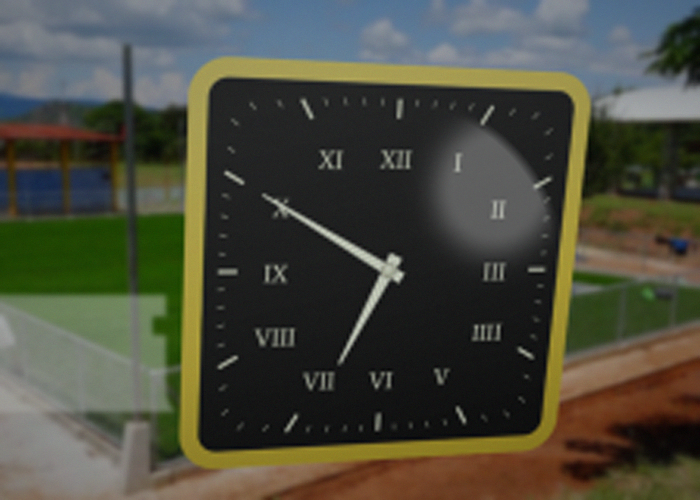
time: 6:50
